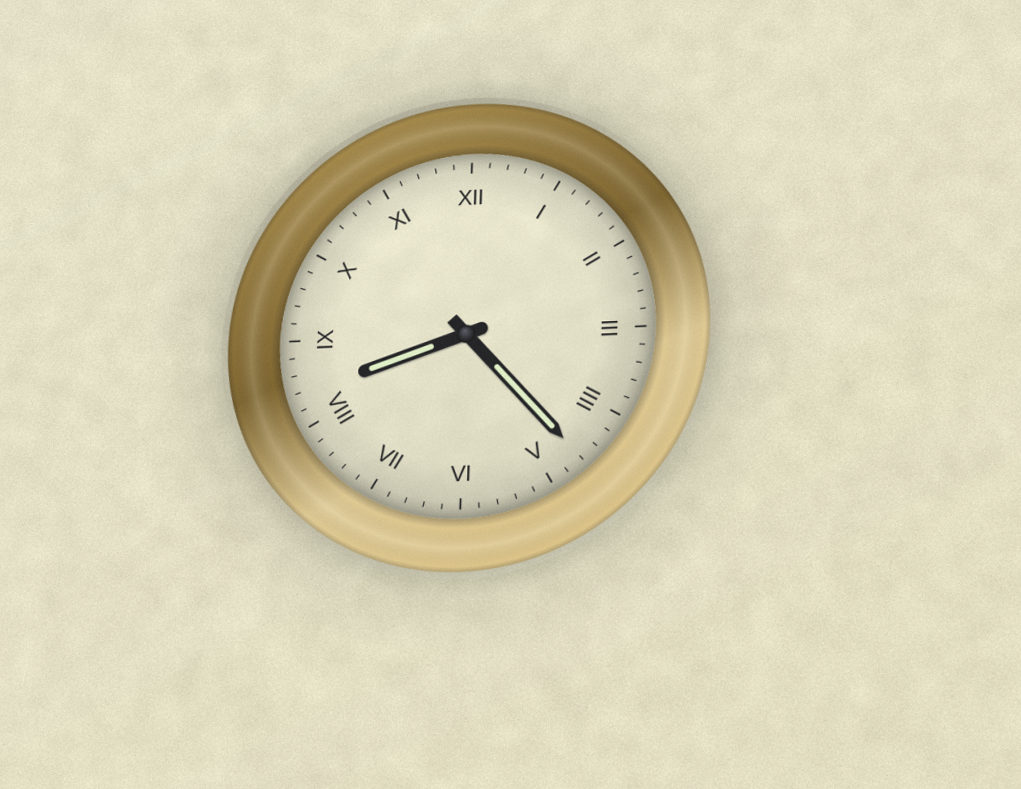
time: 8:23
